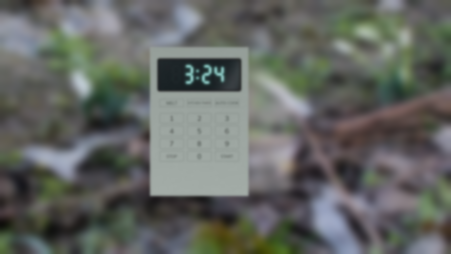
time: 3:24
